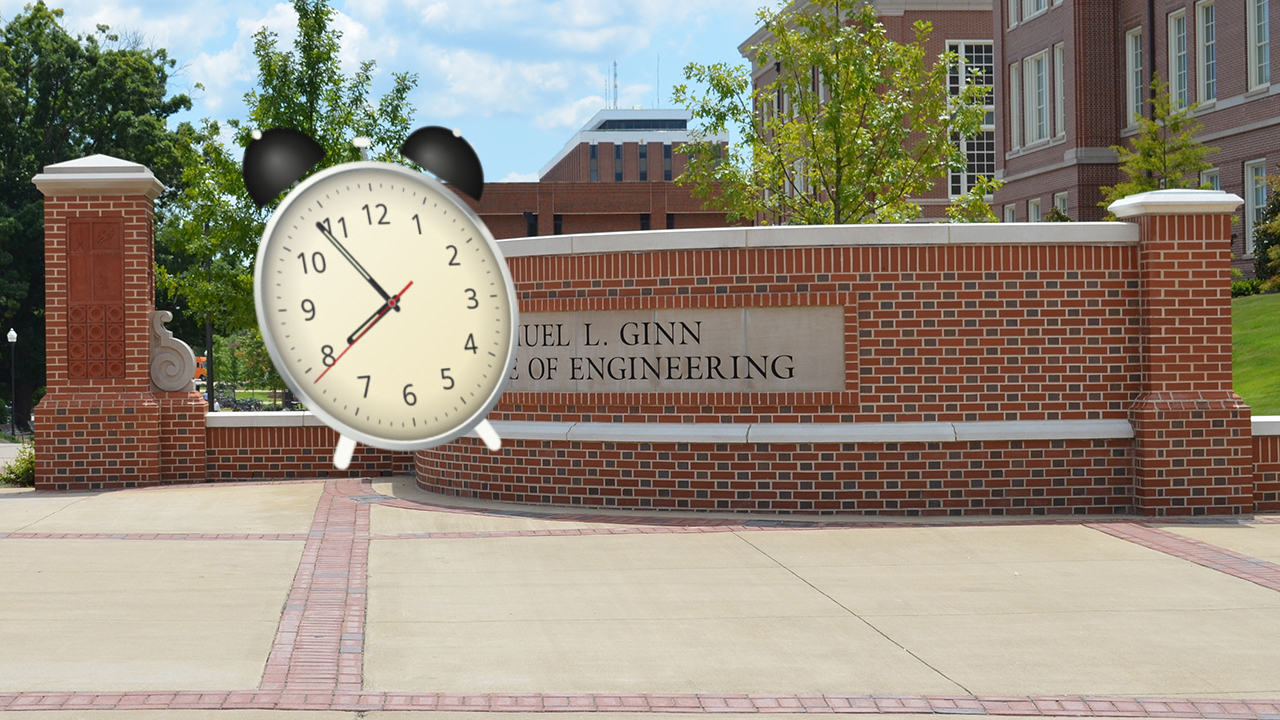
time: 7:53:39
